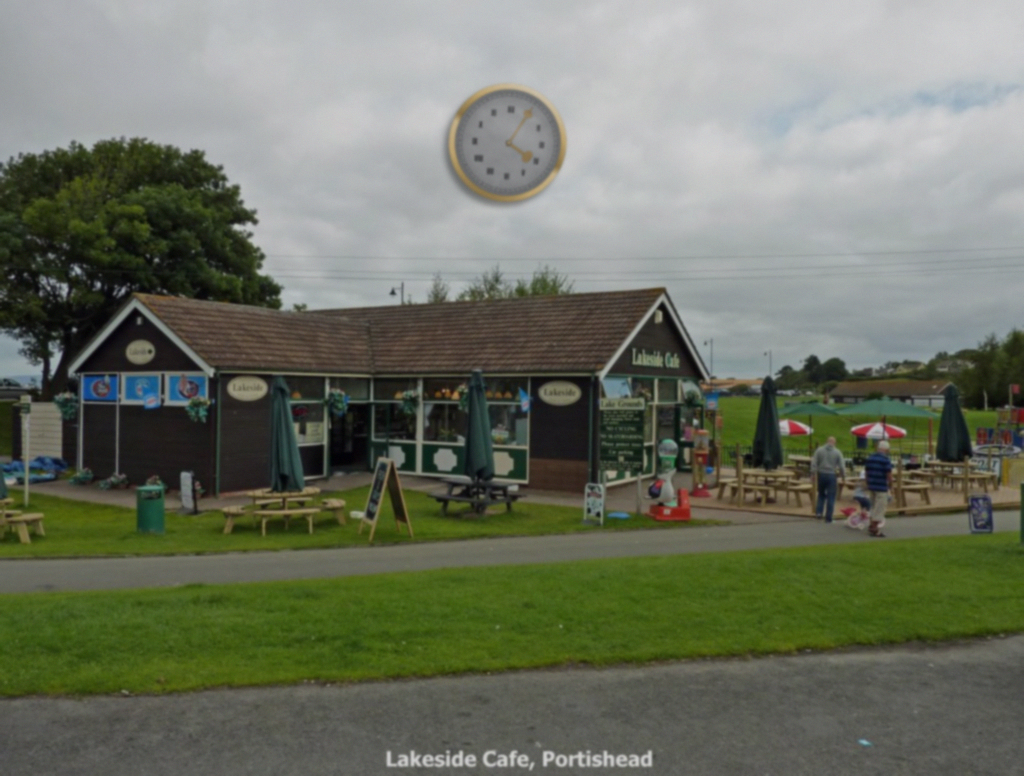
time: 4:05
